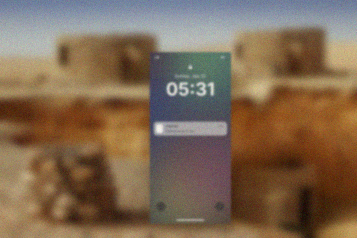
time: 5:31
